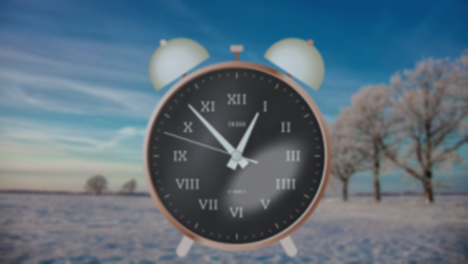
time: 12:52:48
